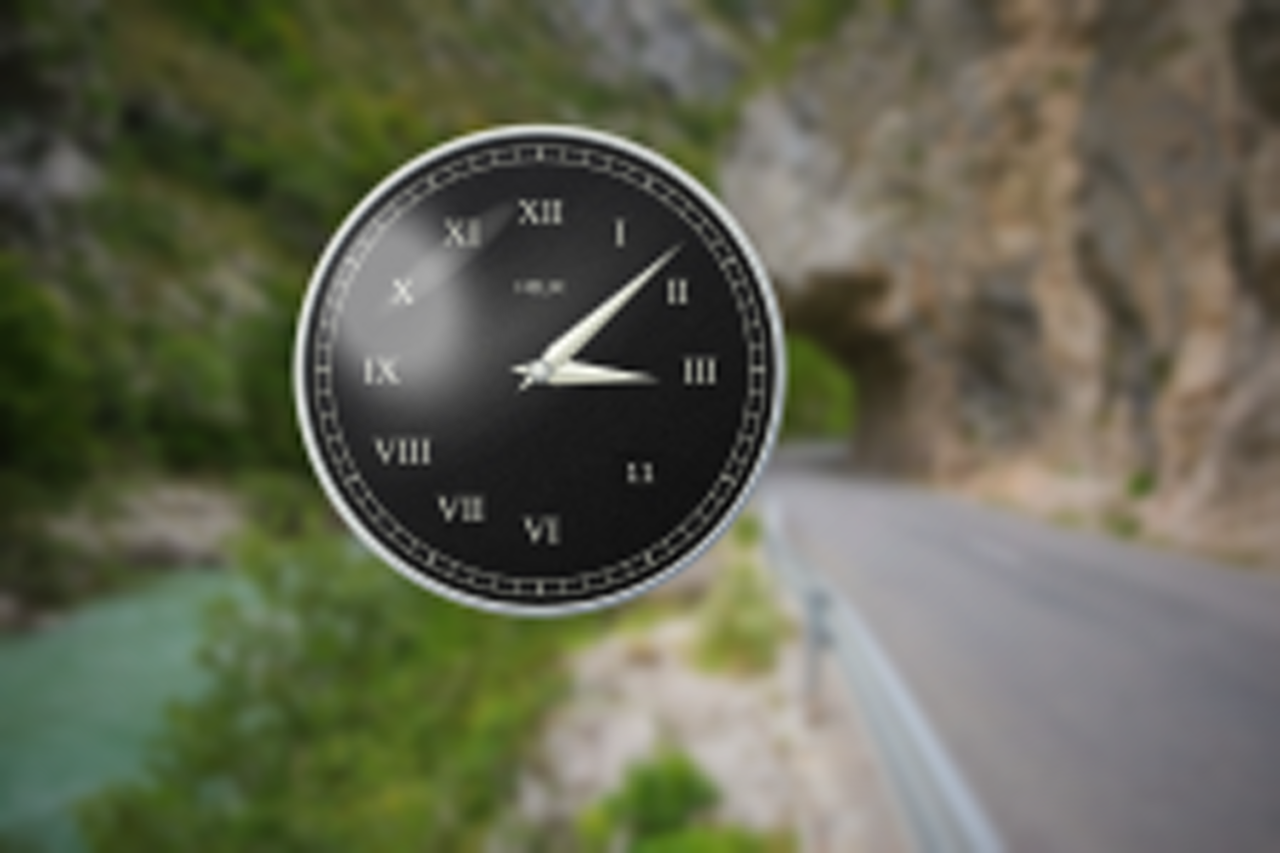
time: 3:08
